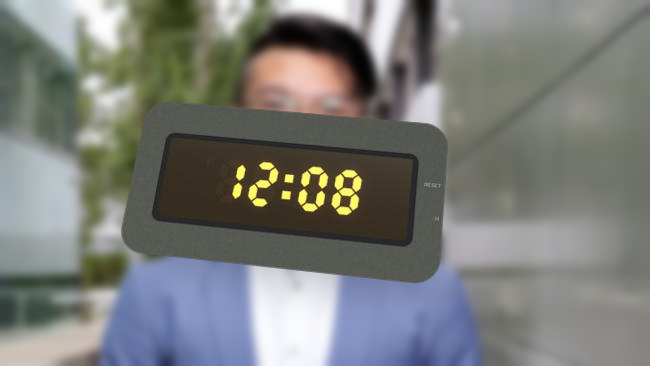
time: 12:08
